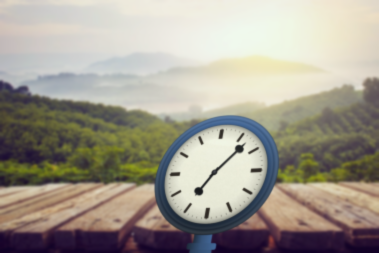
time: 7:07
